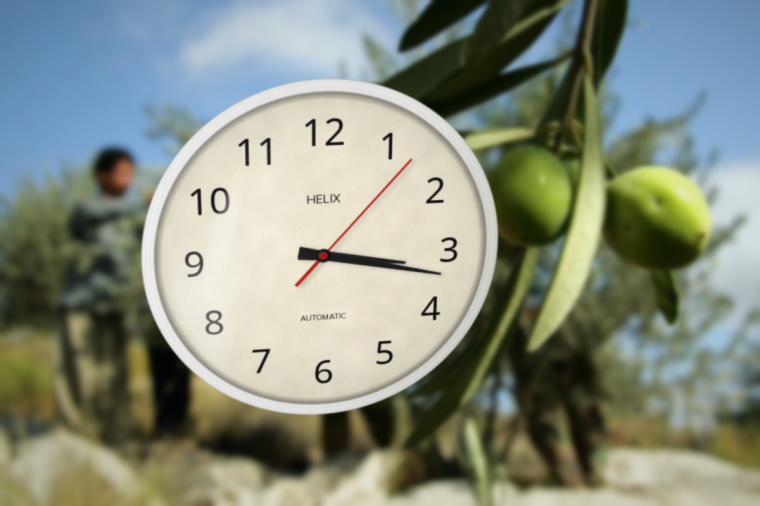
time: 3:17:07
